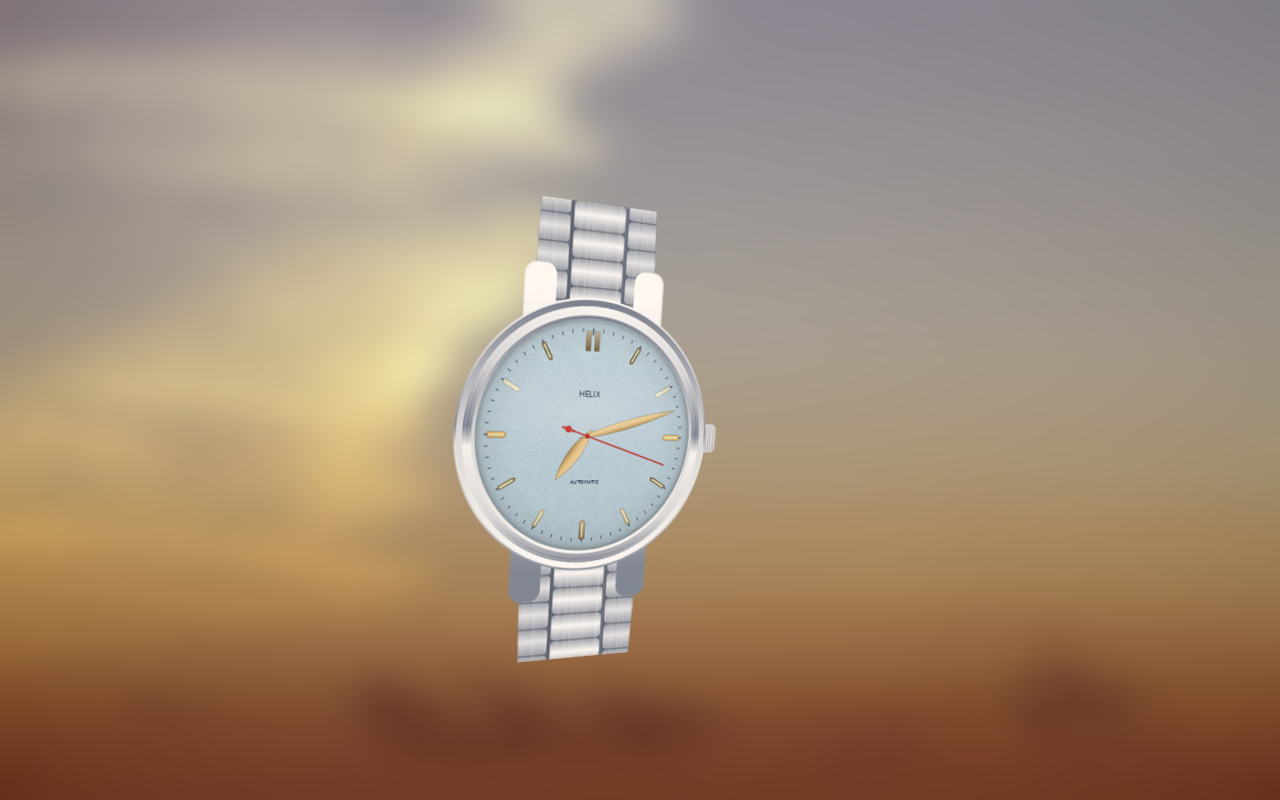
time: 7:12:18
